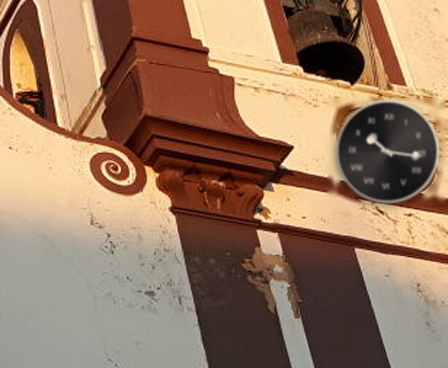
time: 10:16
